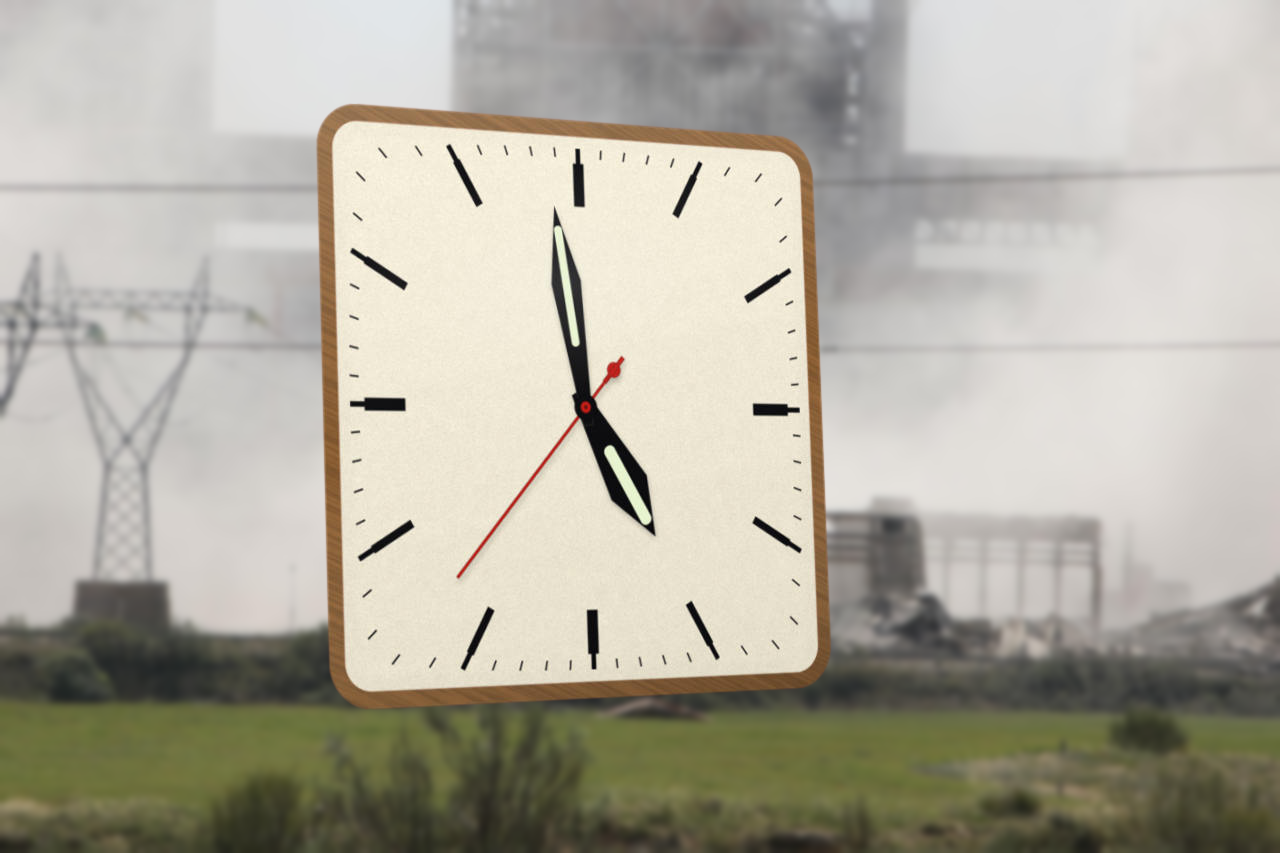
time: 4:58:37
